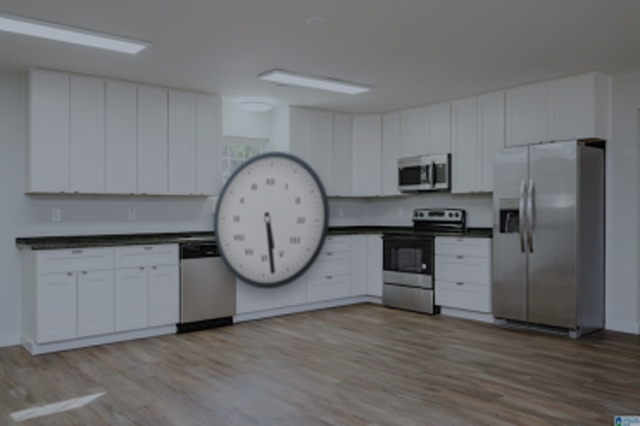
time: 5:28
